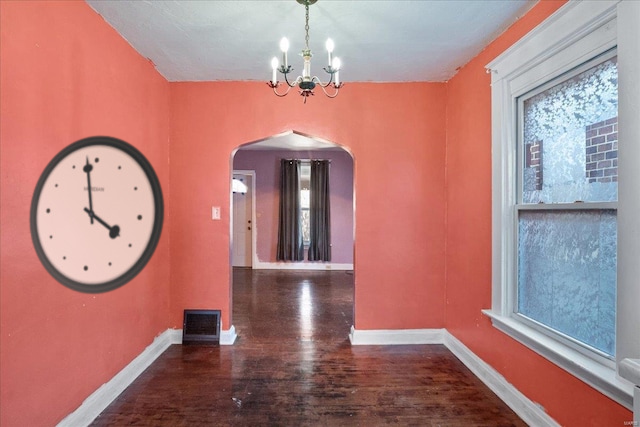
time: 3:58
